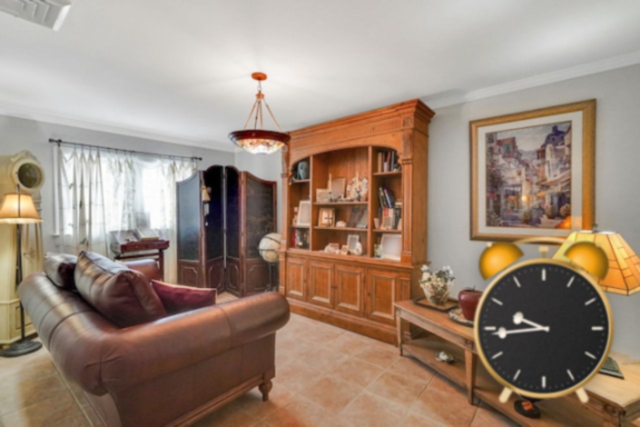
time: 9:44
